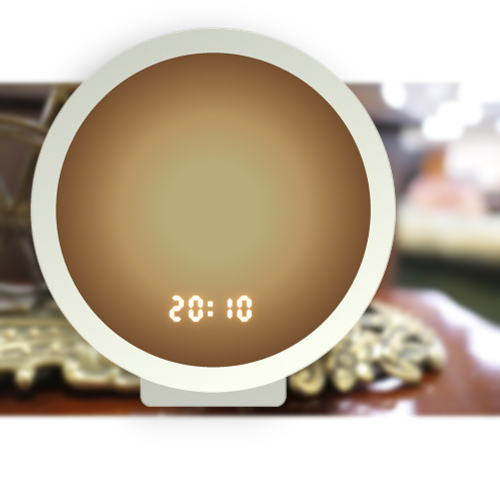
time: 20:10
